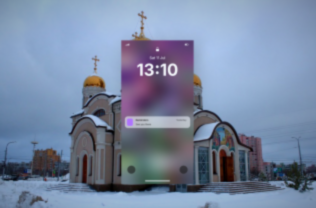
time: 13:10
